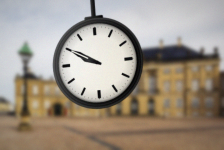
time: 9:50
